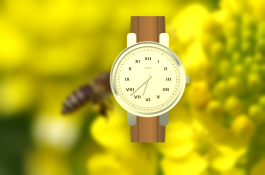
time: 6:38
